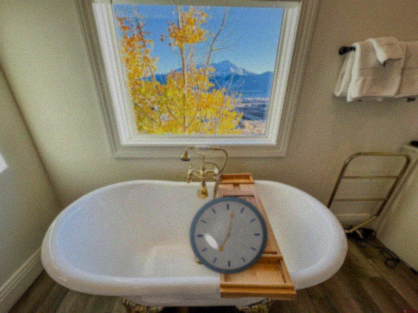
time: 7:02
